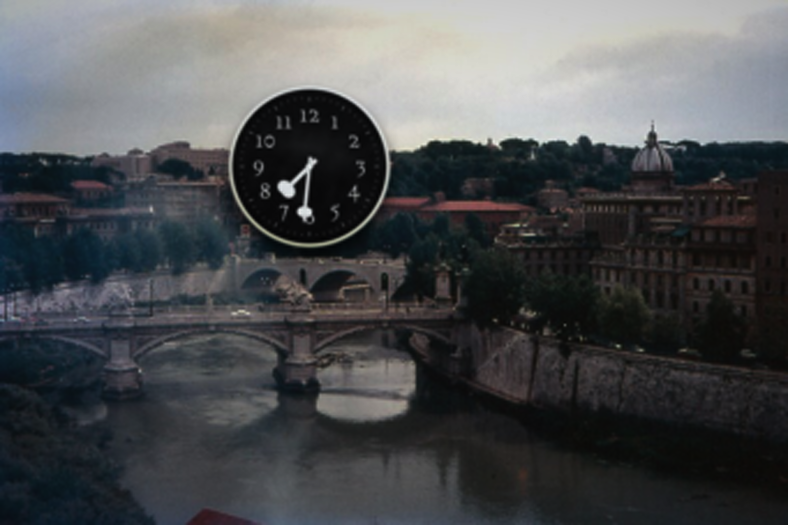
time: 7:31
